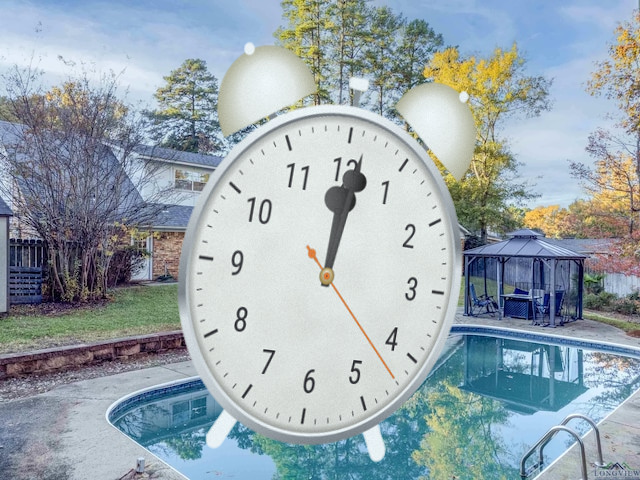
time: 12:01:22
